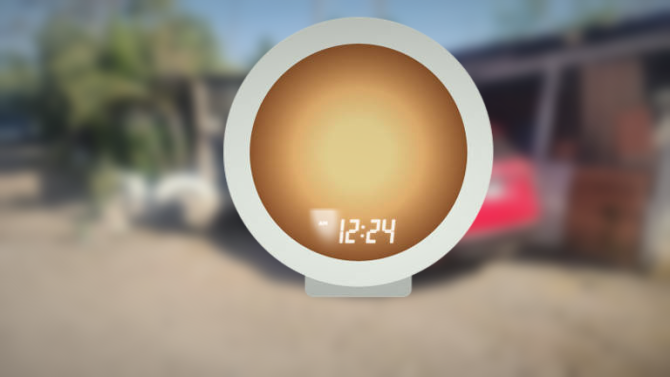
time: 12:24
